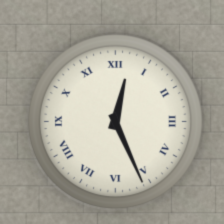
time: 12:26
